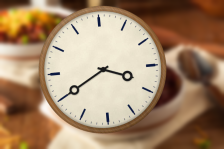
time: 3:40
